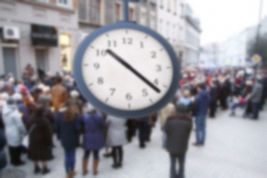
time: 10:22
